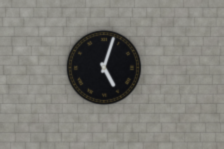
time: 5:03
